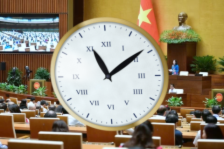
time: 11:09
